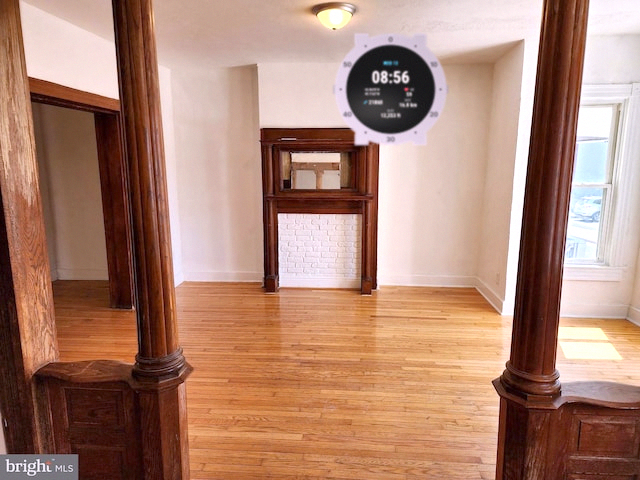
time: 8:56
